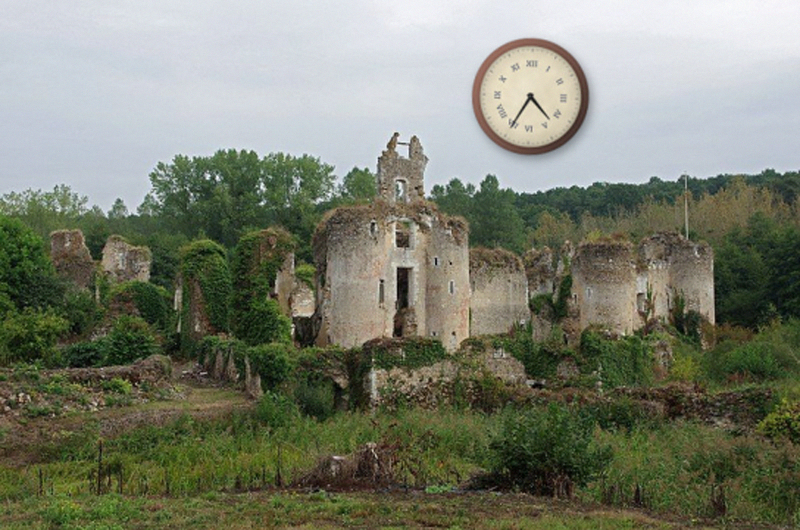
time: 4:35
